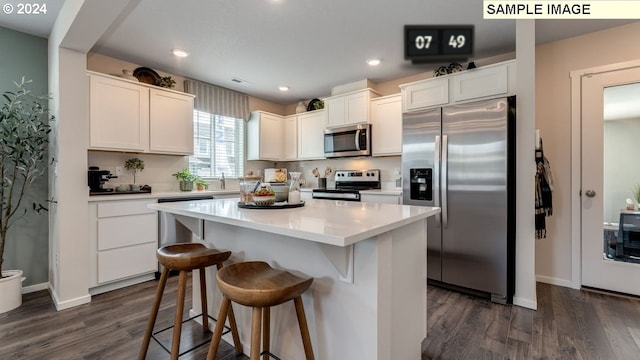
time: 7:49
